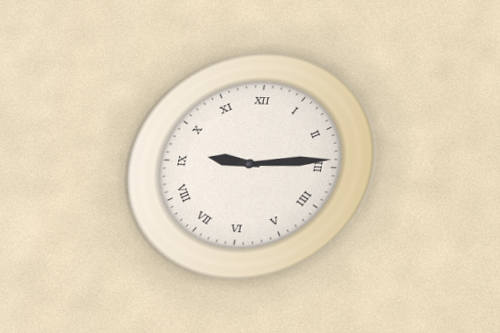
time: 9:14
